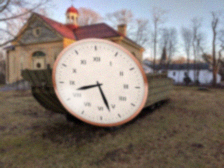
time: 8:27
